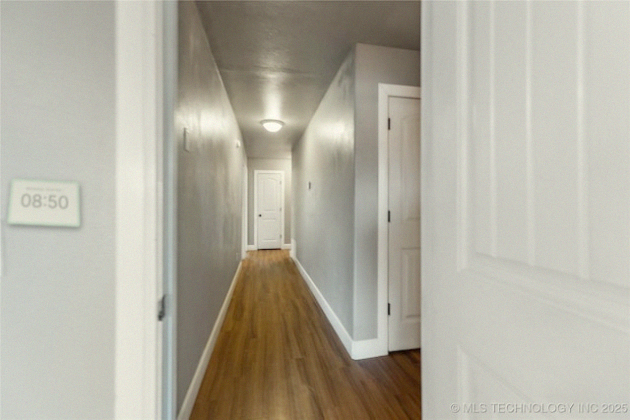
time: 8:50
